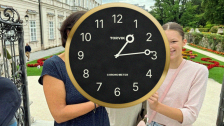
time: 1:14
